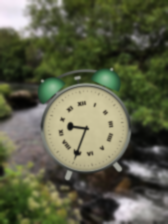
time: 9:35
